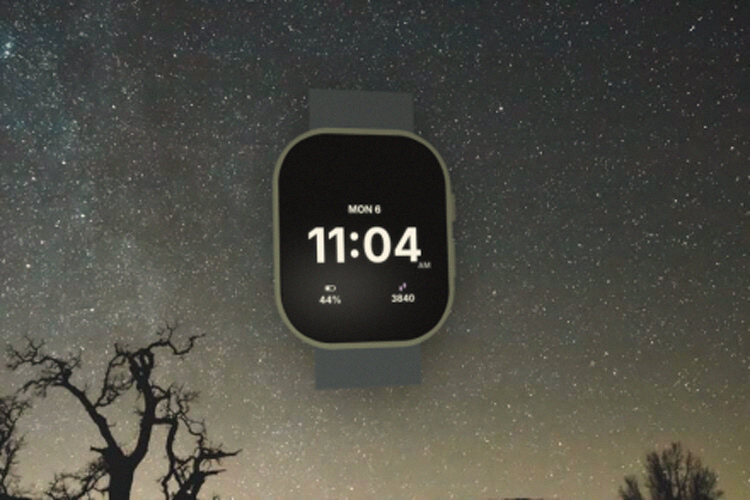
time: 11:04
